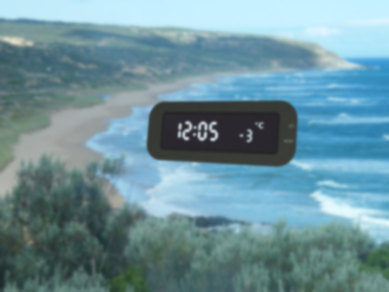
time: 12:05
